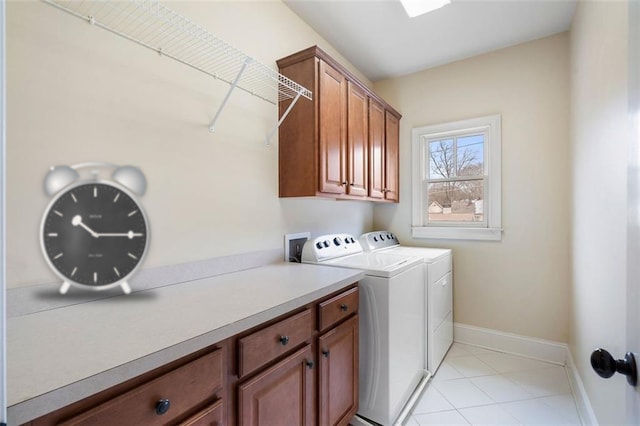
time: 10:15
